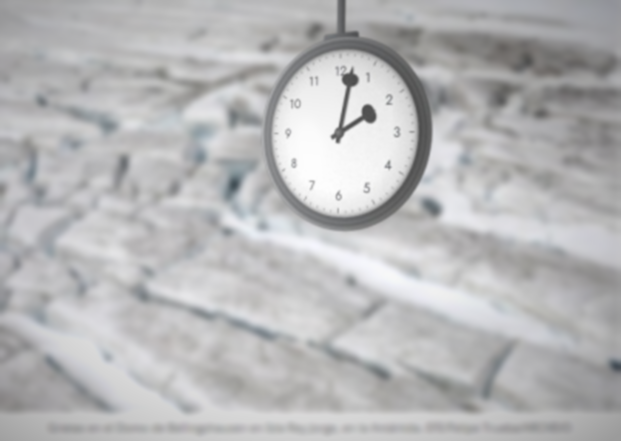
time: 2:02
